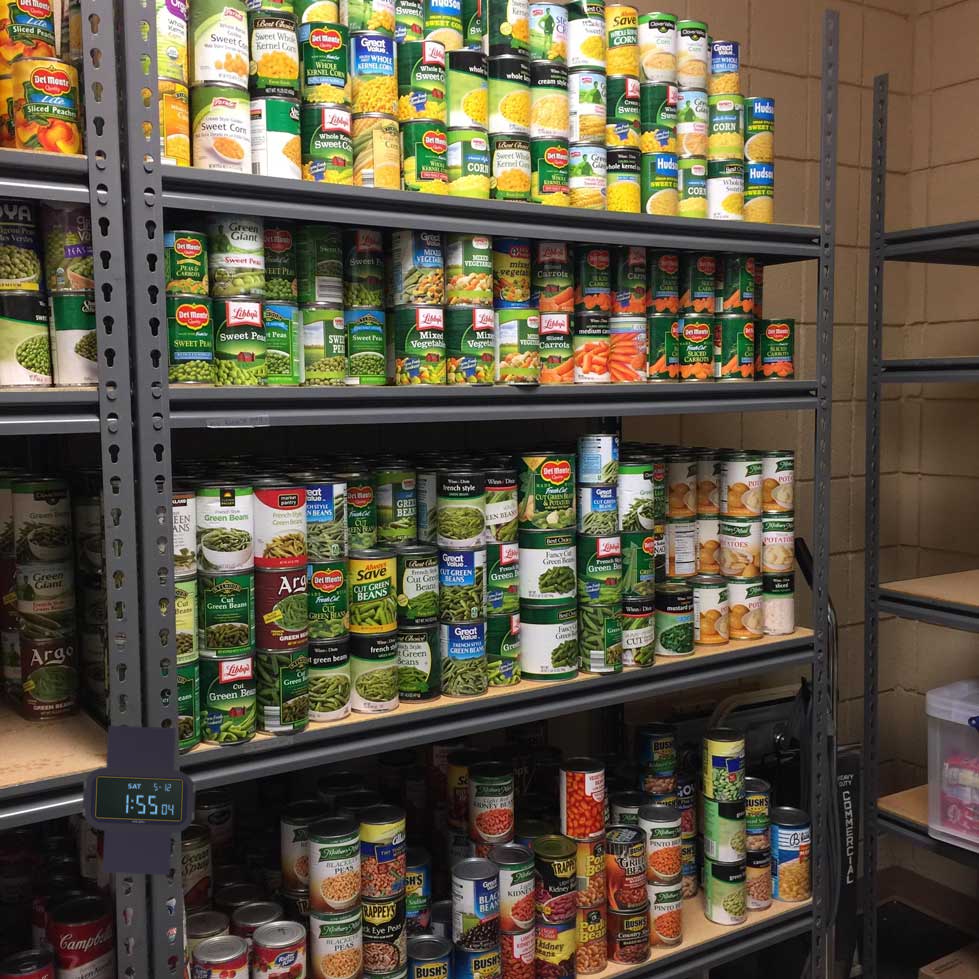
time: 1:55:04
